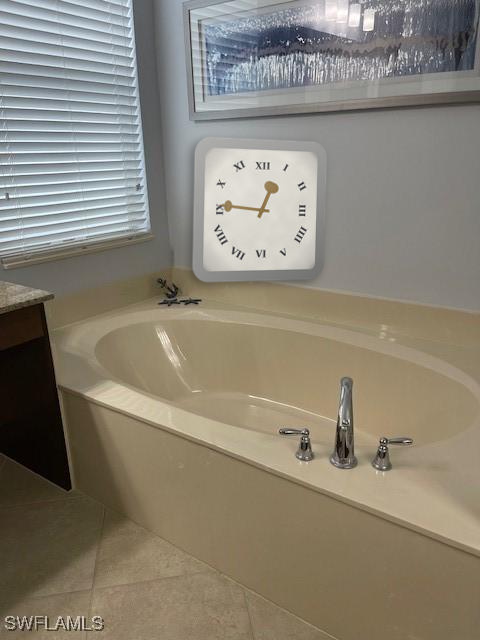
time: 12:46
